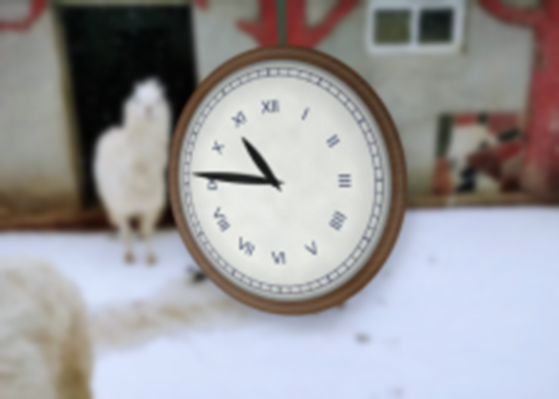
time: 10:46
